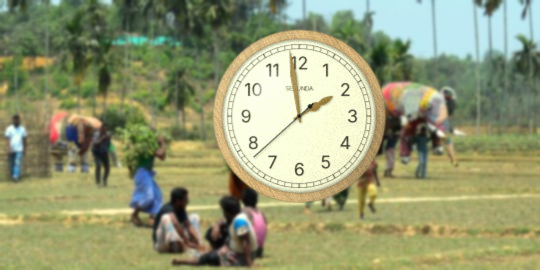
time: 1:58:38
